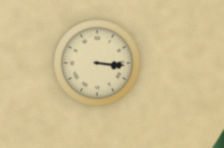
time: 3:16
